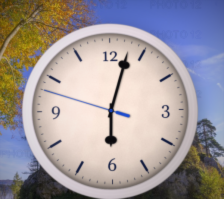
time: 6:02:48
